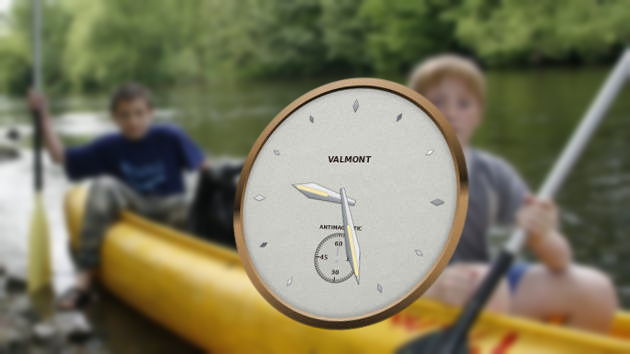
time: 9:27
